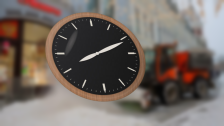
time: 8:11
